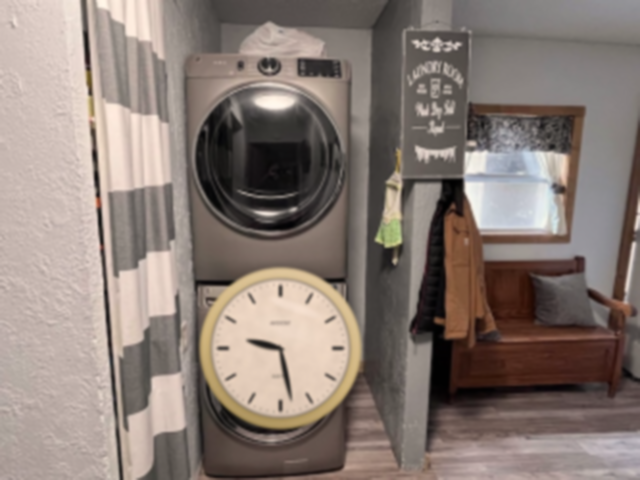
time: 9:28
